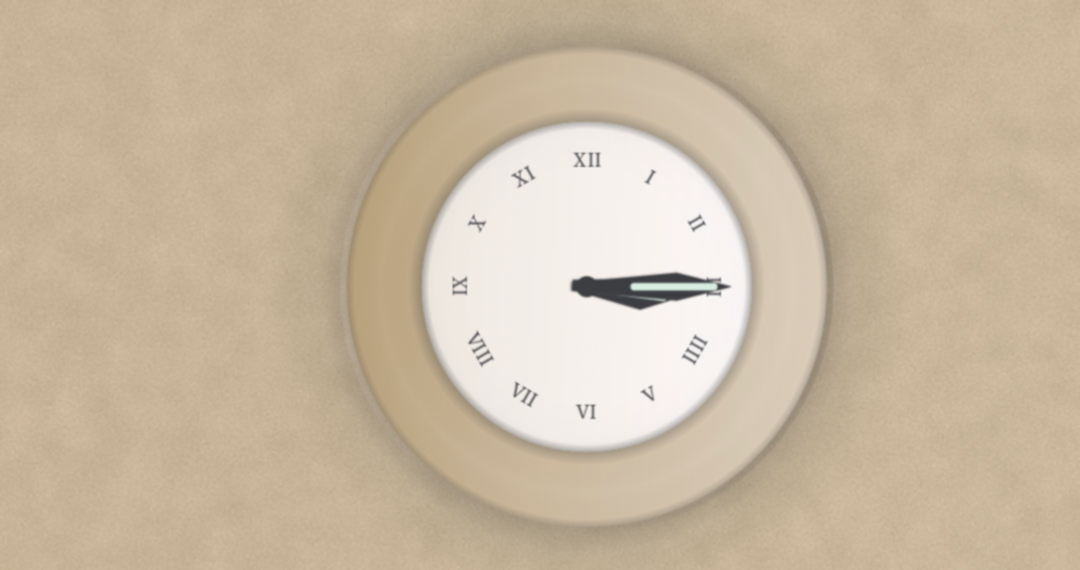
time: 3:15
